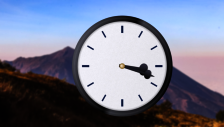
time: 3:18
